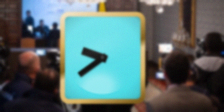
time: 9:39
